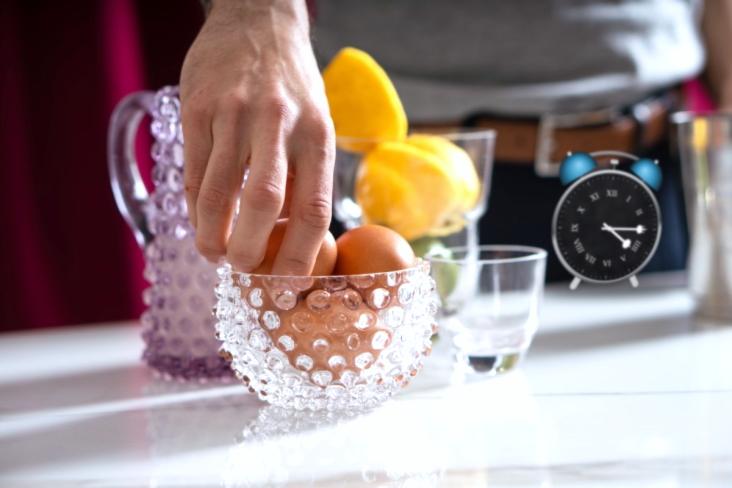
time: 4:15
